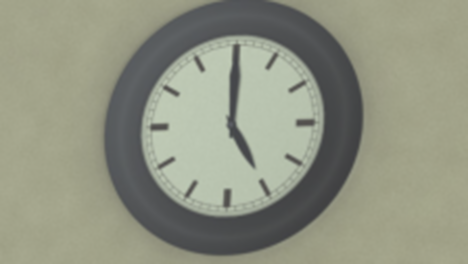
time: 5:00
